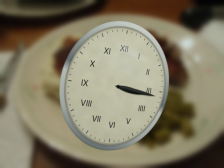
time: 3:16
